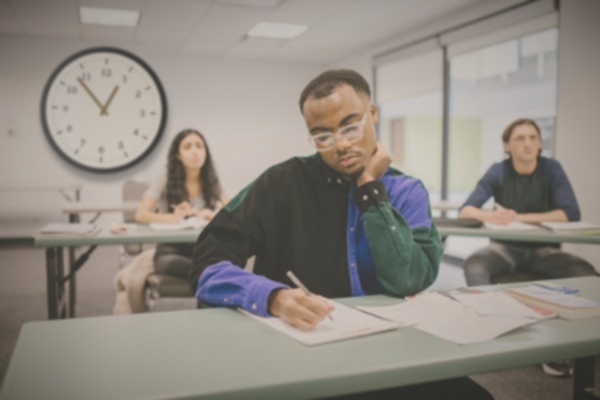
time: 12:53
